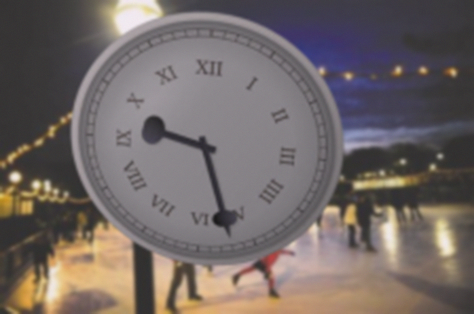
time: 9:27
